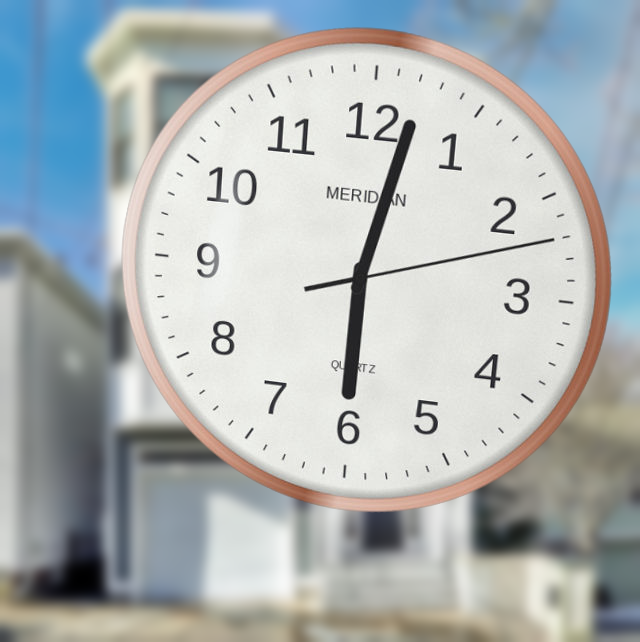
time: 6:02:12
